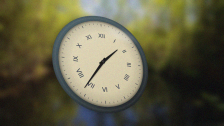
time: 1:36
